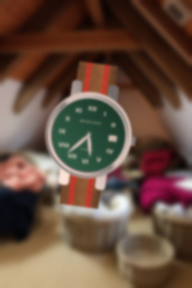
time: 5:37
